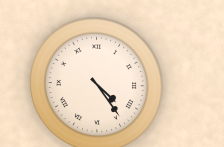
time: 4:24
